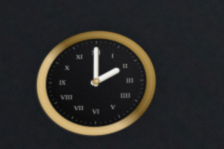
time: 2:00
